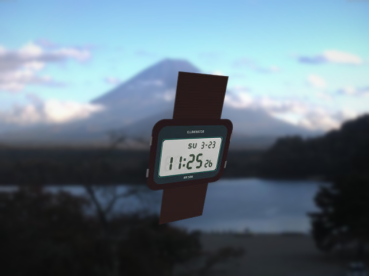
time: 11:25:26
